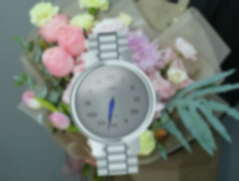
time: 6:32
